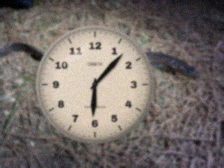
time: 6:07
